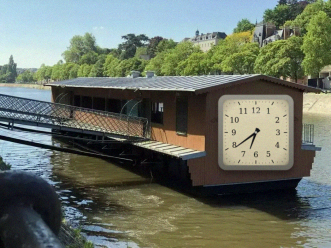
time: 6:39
